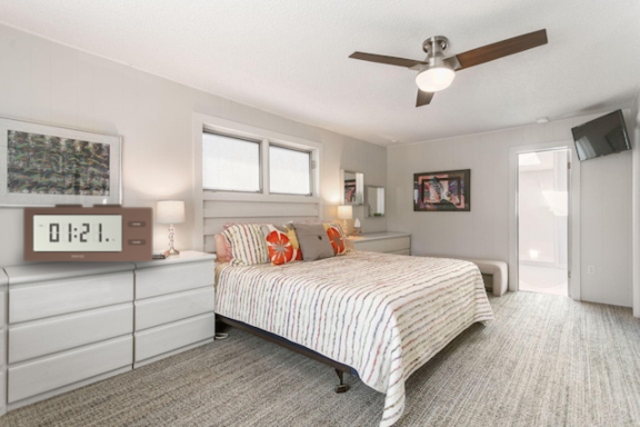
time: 1:21
